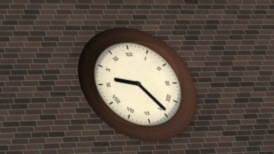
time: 9:24
